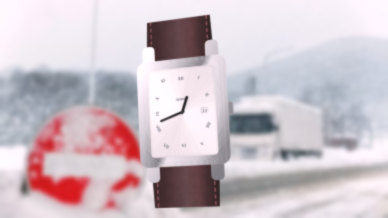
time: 12:42
